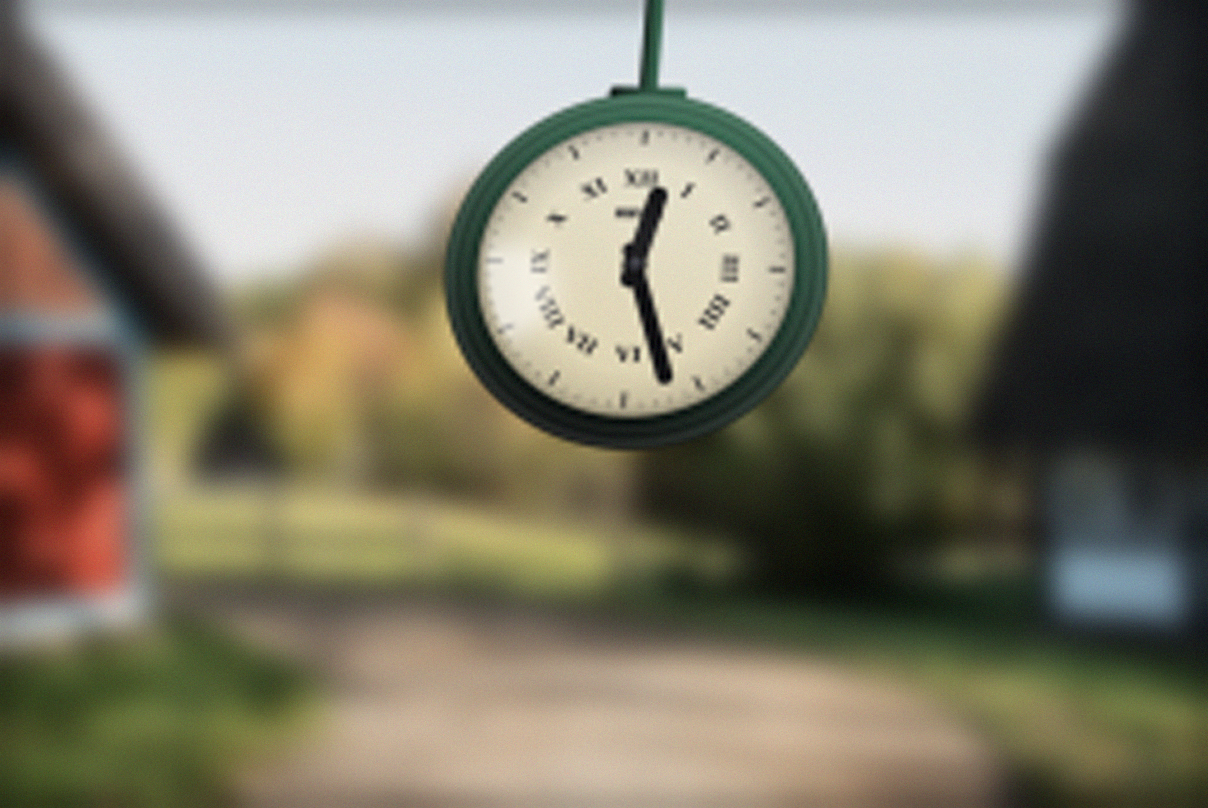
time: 12:27
